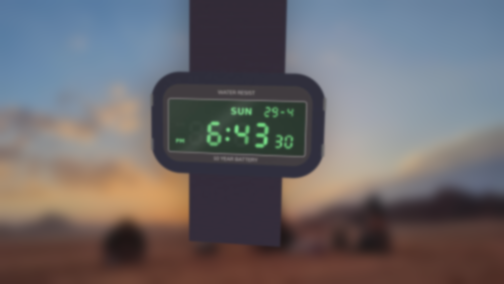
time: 6:43:30
